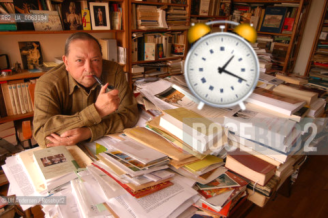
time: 1:19
